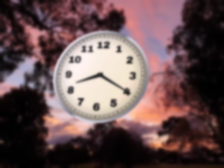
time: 8:20
